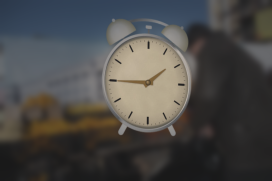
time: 1:45
